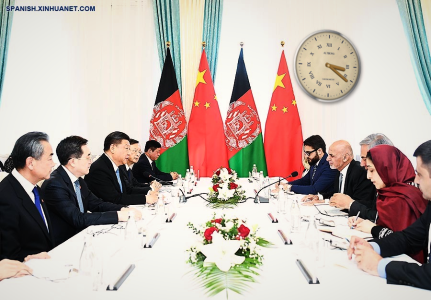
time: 3:21
